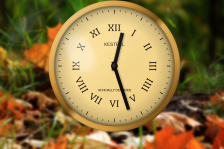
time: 12:27
